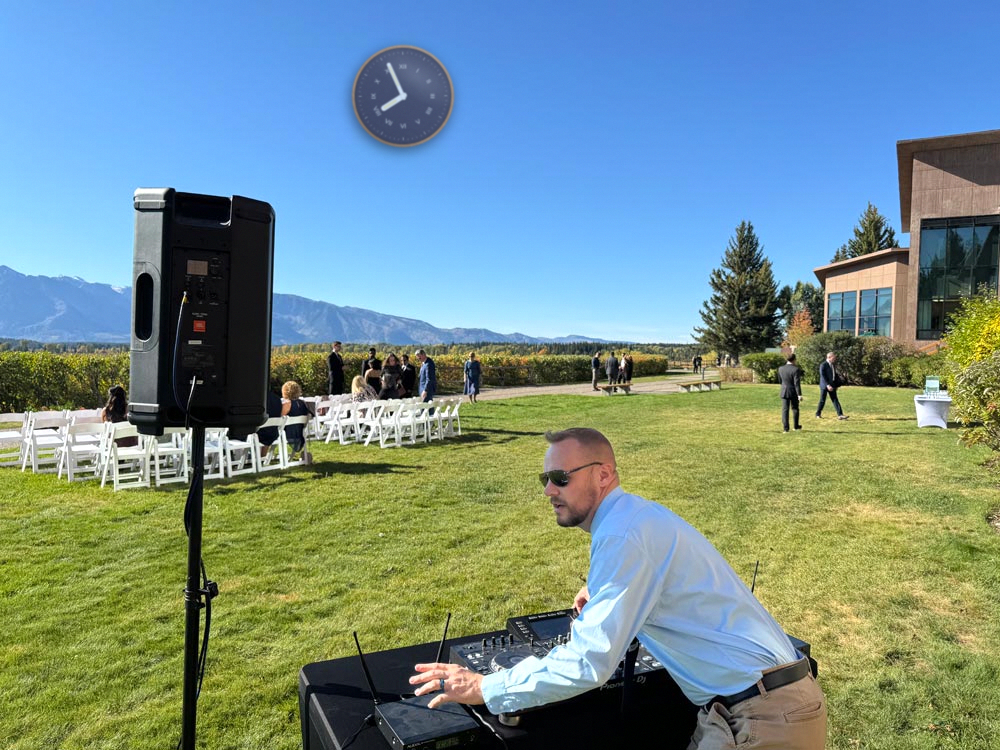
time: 7:56
